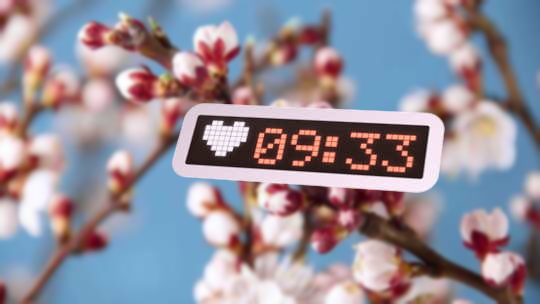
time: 9:33
